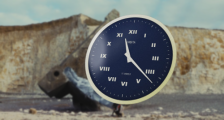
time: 11:22
